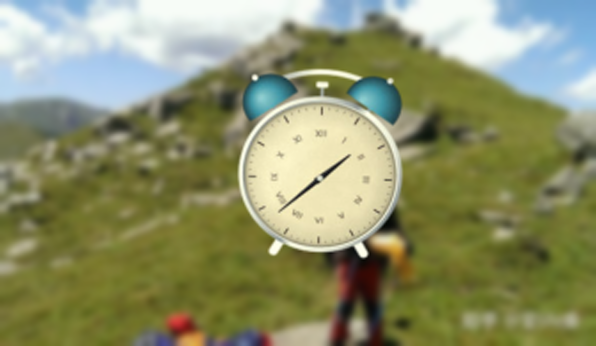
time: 1:38
